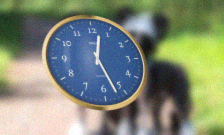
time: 12:27
